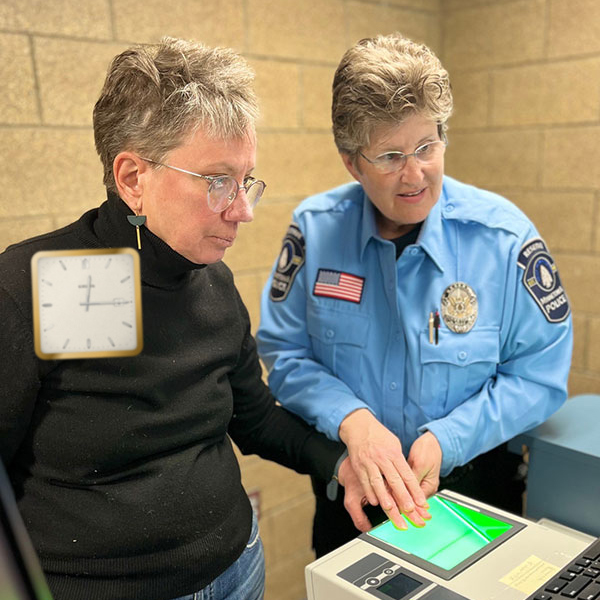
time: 12:15
